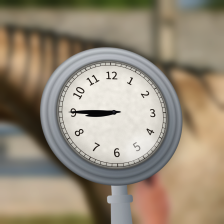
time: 8:45
